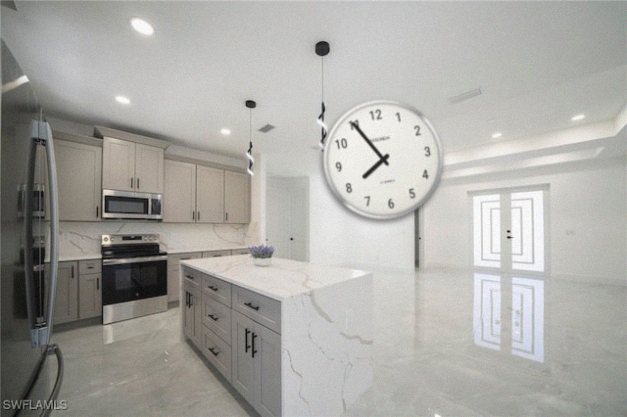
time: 7:55
